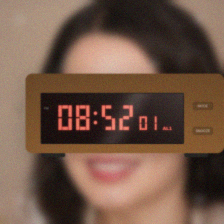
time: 8:52:01
